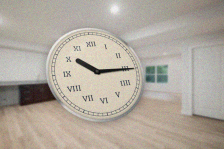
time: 10:15
